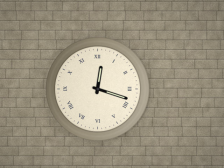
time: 12:18
